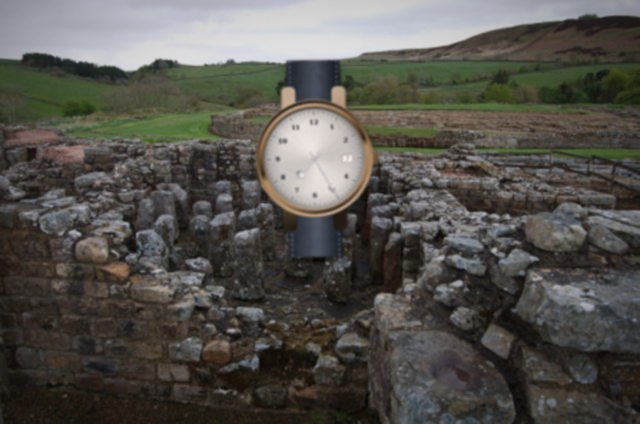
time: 7:25
